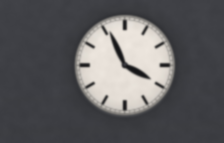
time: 3:56
